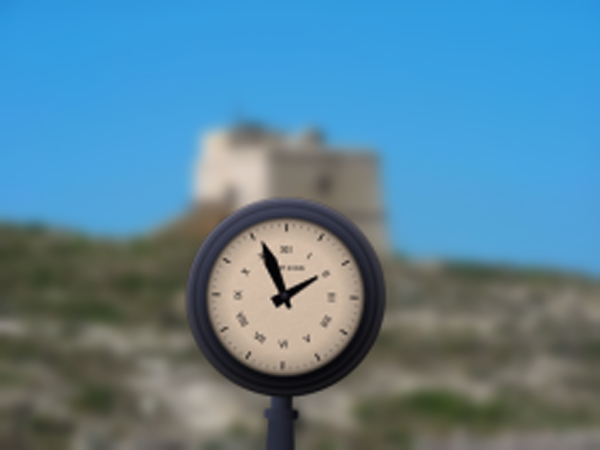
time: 1:56
